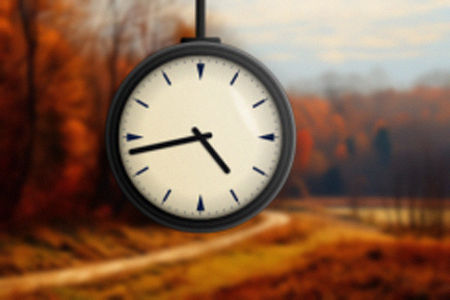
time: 4:43
